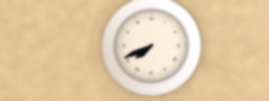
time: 7:41
